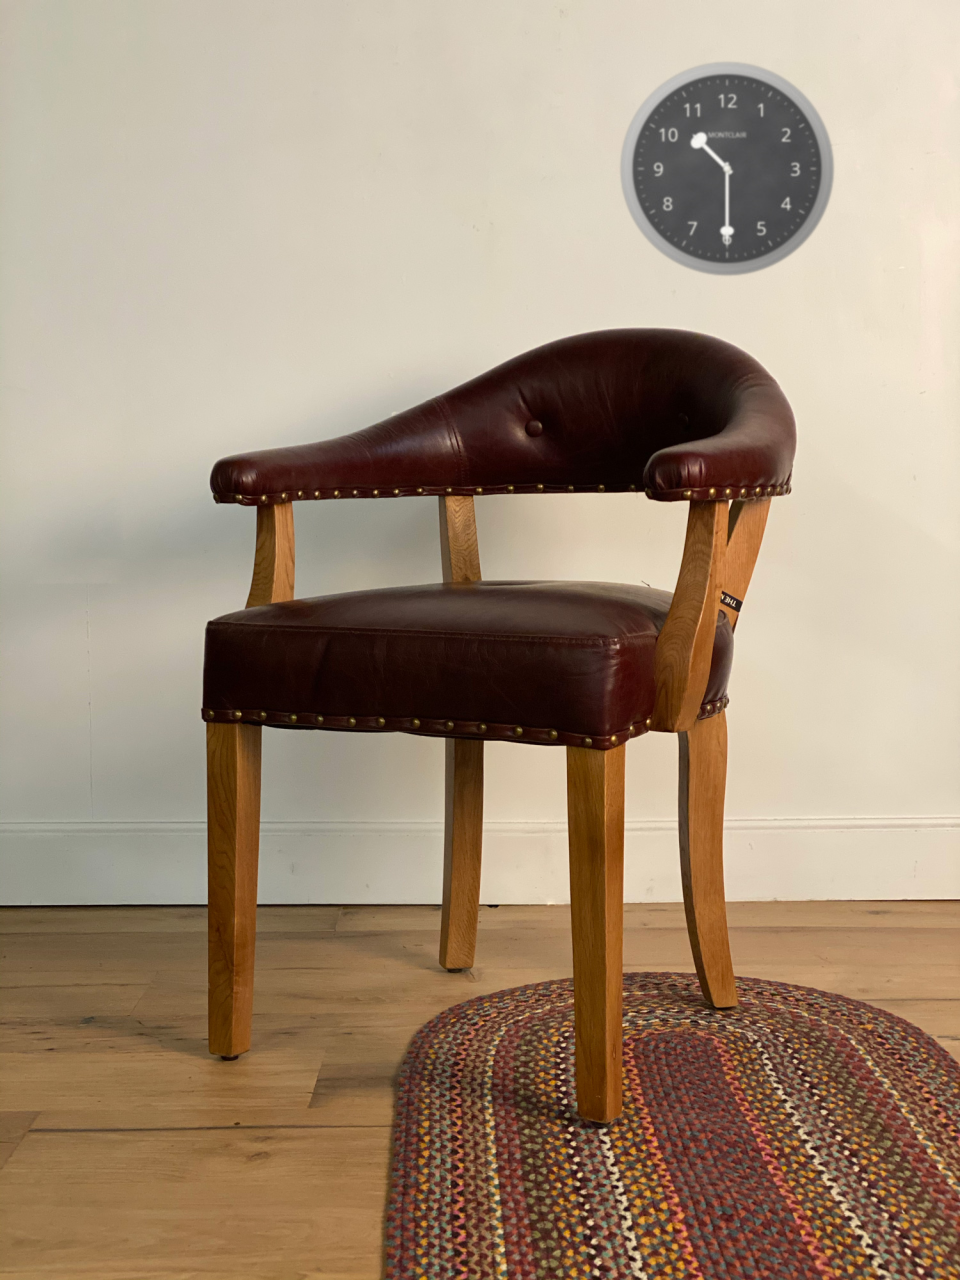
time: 10:30
